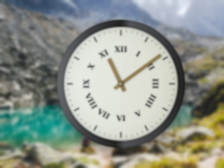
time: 11:09
